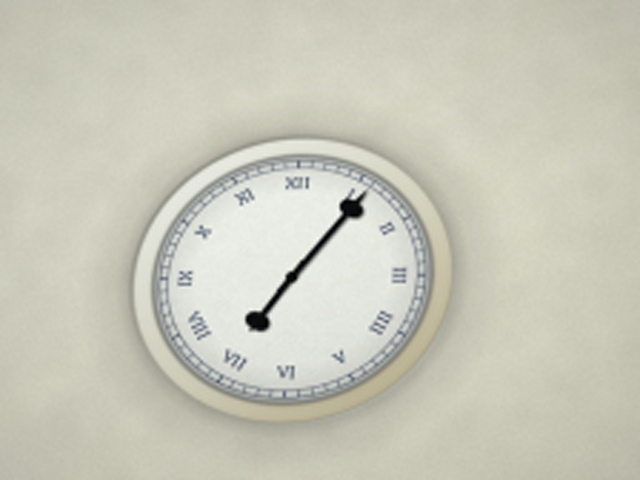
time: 7:06
